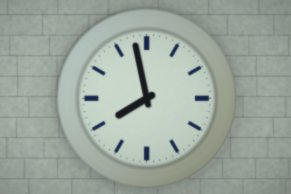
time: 7:58
